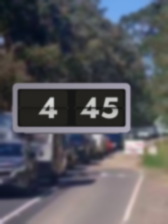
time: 4:45
